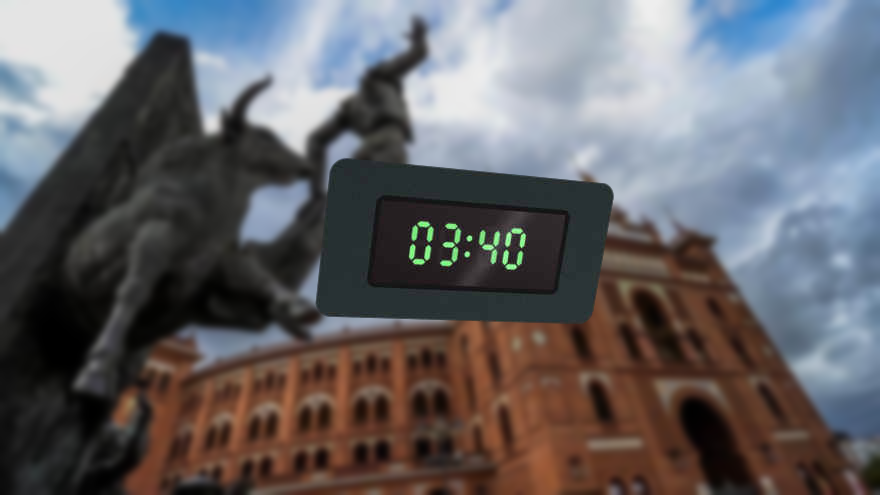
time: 3:40
